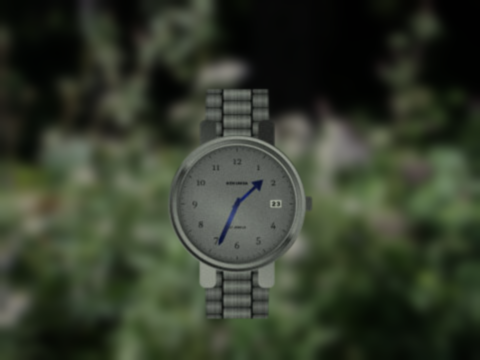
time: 1:34
